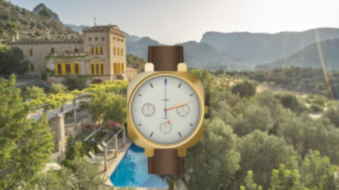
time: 5:12
